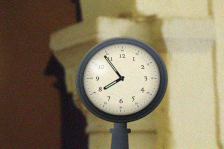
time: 7:54
